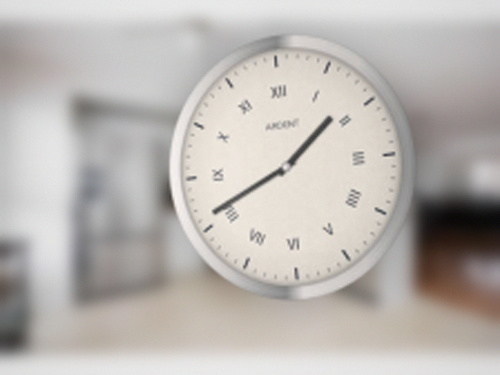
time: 1:41
